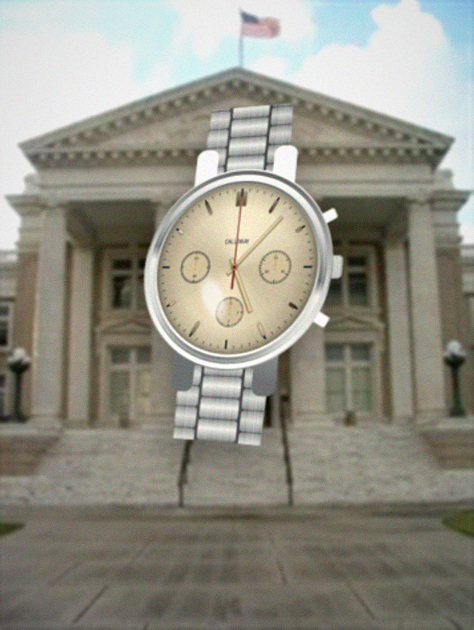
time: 5:07
